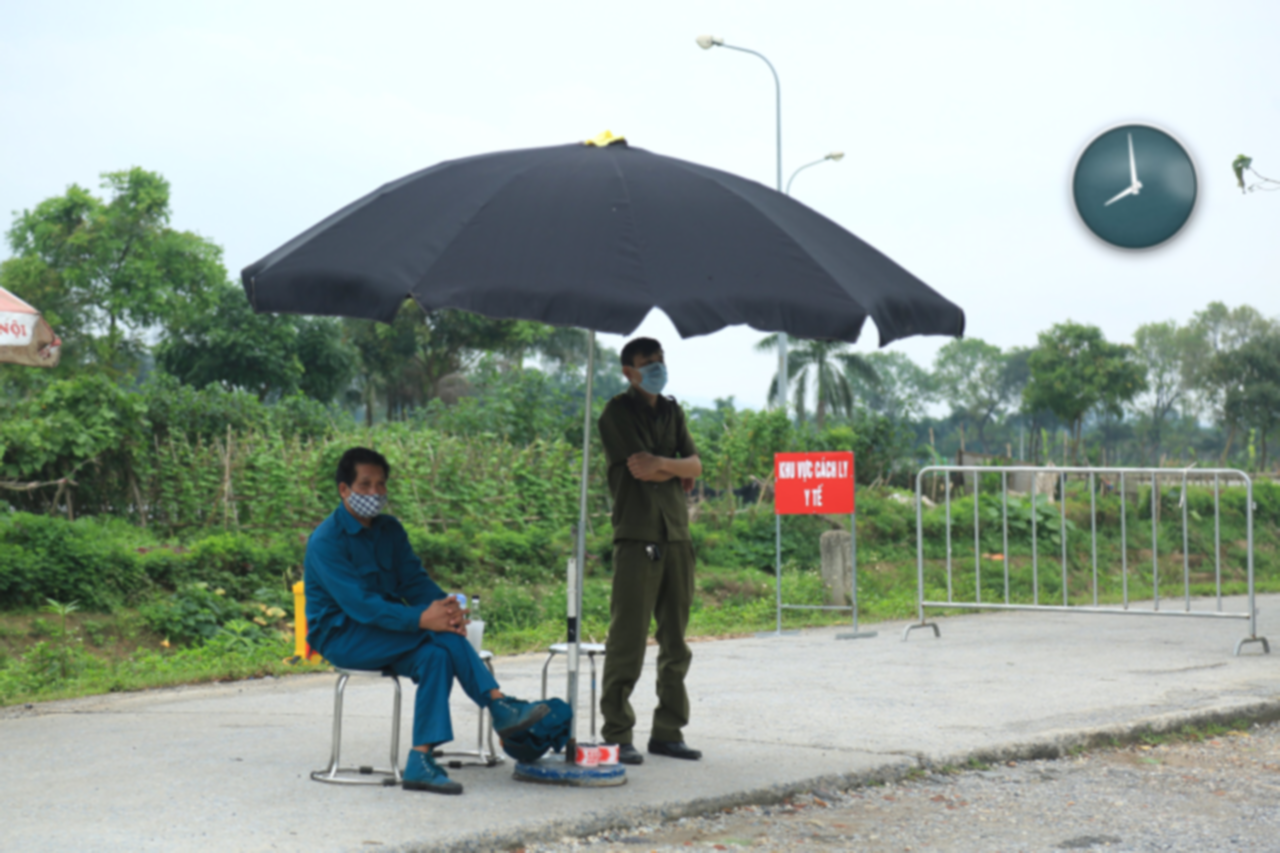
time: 7:59
